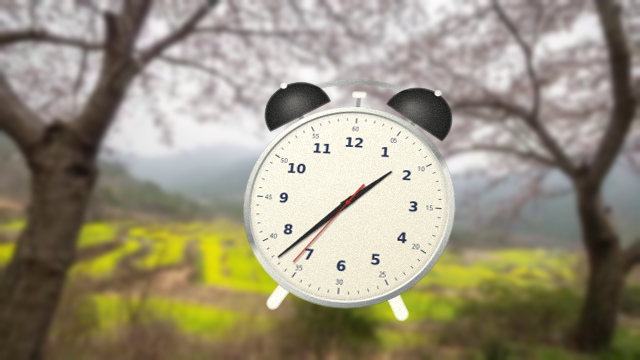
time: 1:37:36
